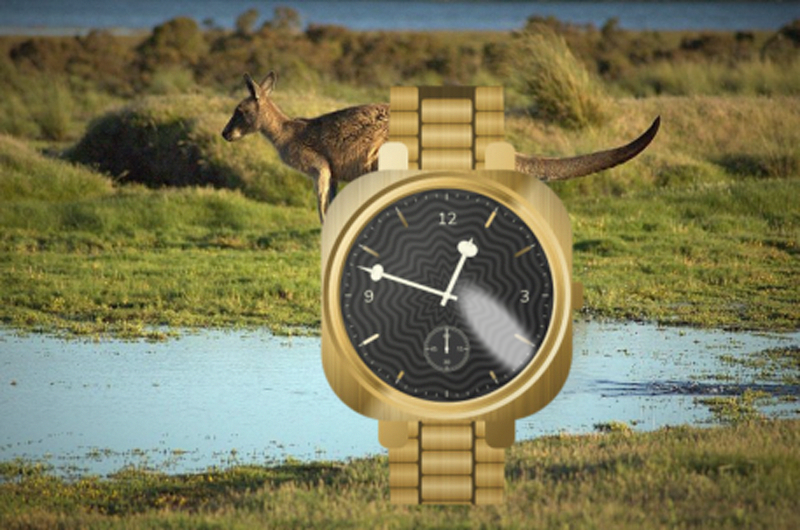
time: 12:48
